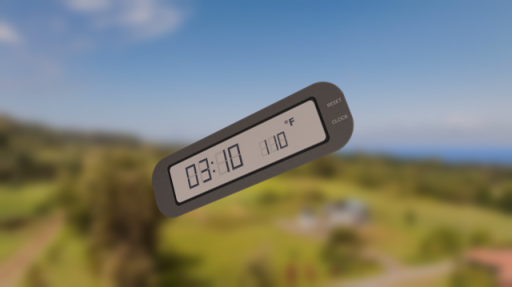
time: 3:10
